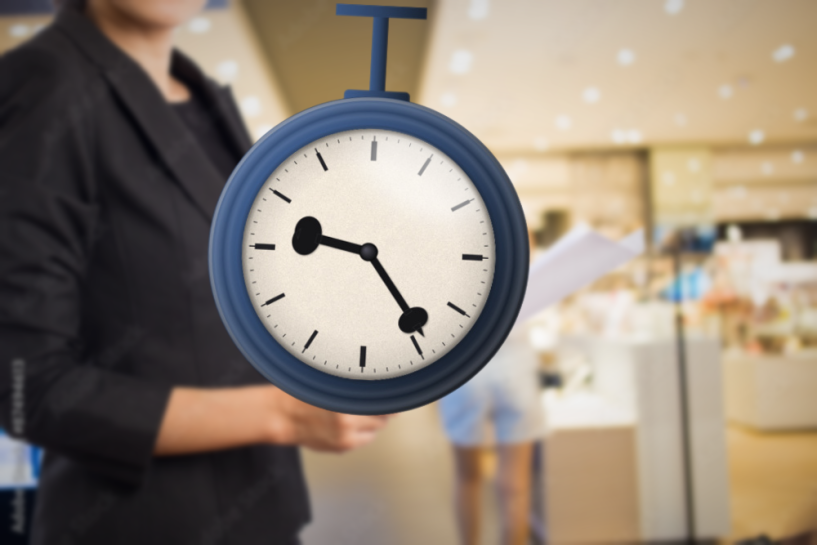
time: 9:24
